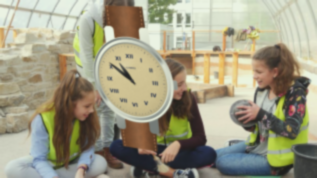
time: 10:51
